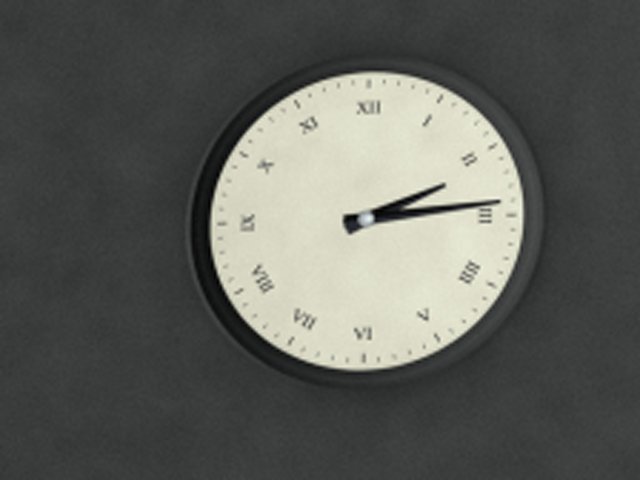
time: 2:14
